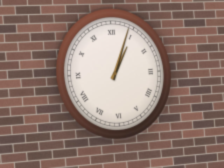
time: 1:04
